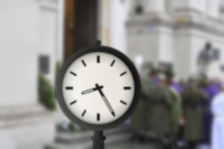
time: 8:25
